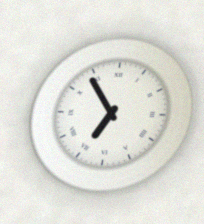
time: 6:54
